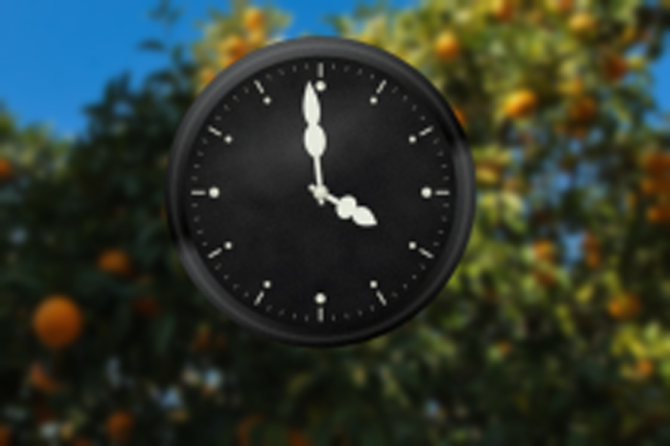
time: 3:59
